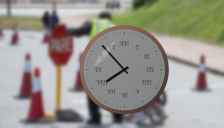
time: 7:53
